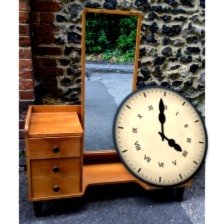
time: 3:59
